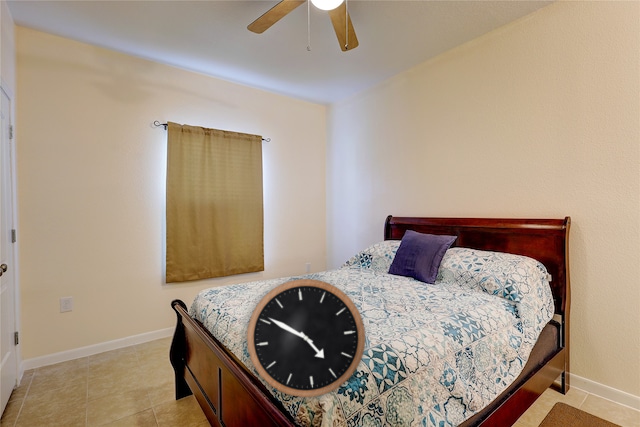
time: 4:51
